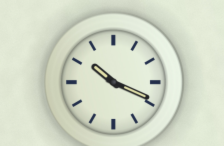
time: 10:19
